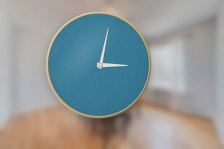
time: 3:02
